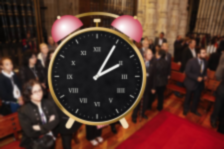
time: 2:05
